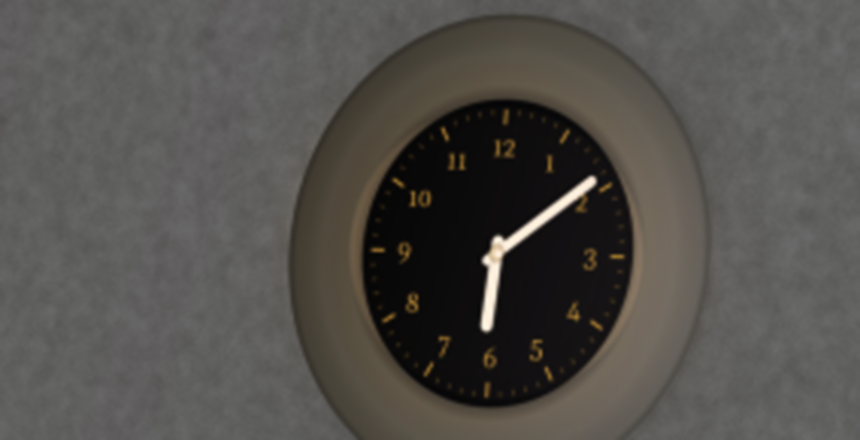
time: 6:09
